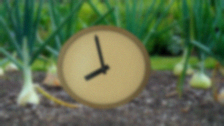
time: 7:58
